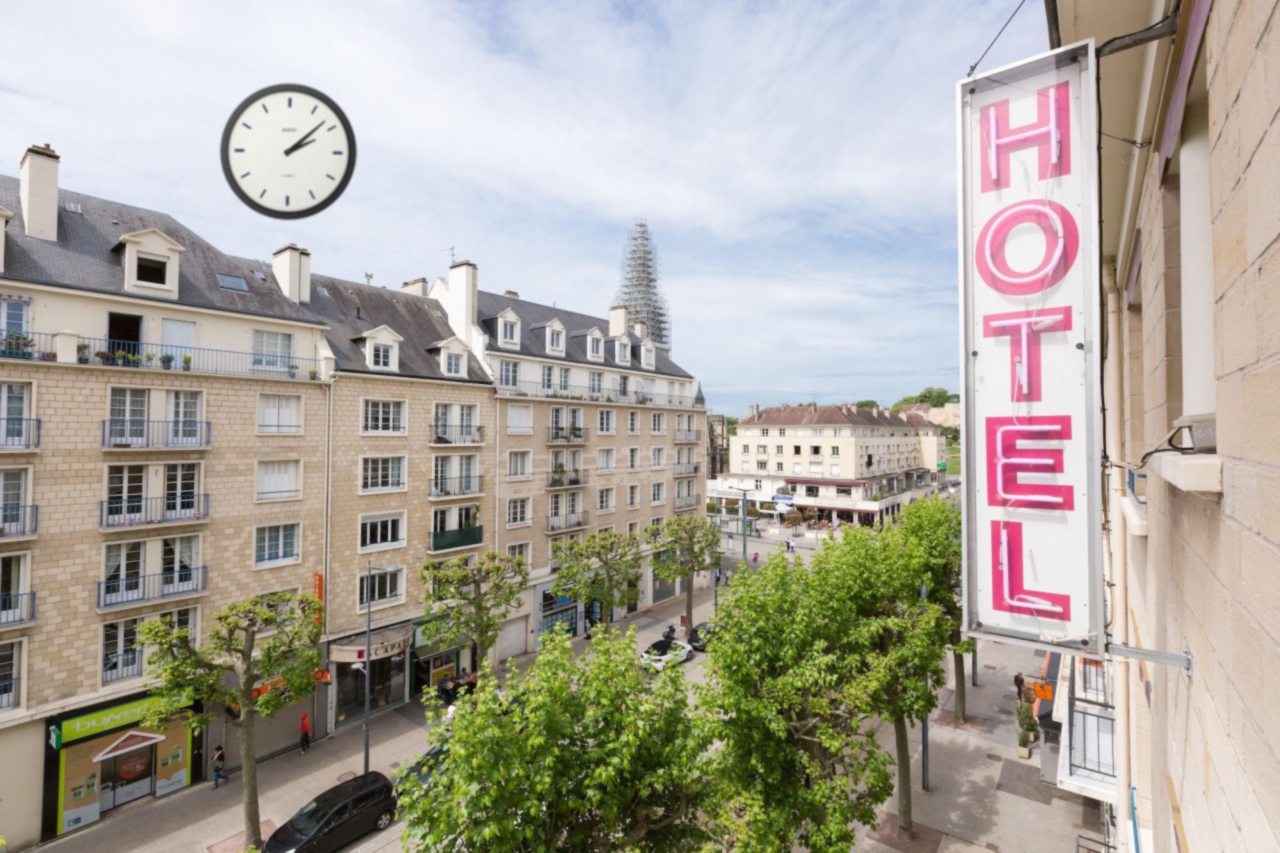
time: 2:08
